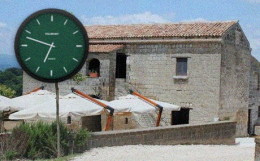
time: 6:48
